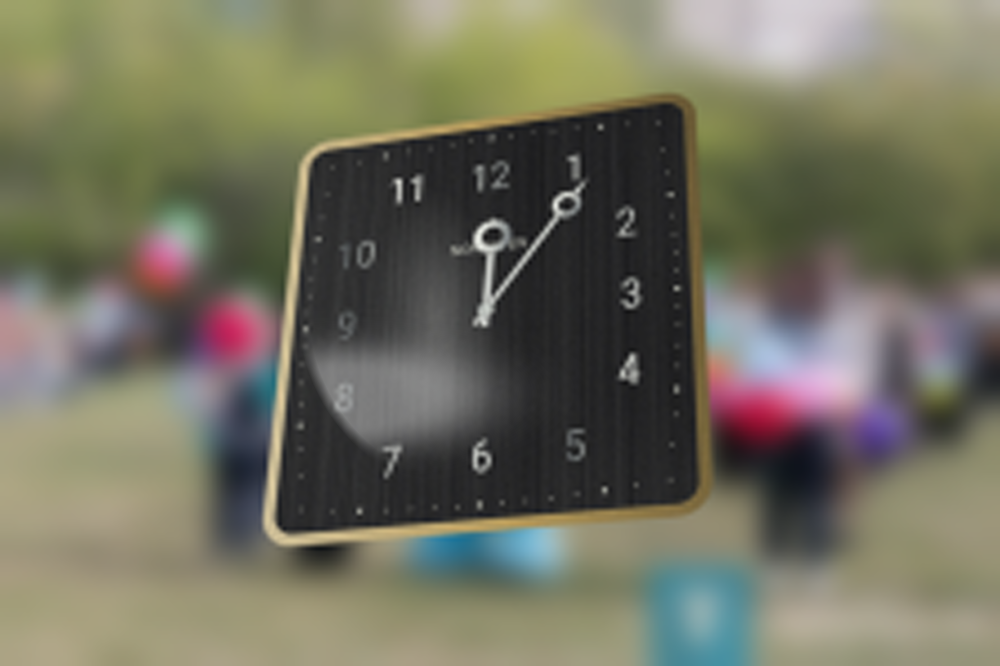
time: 12:06
